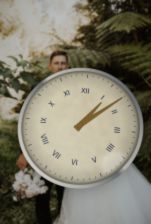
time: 1:08
